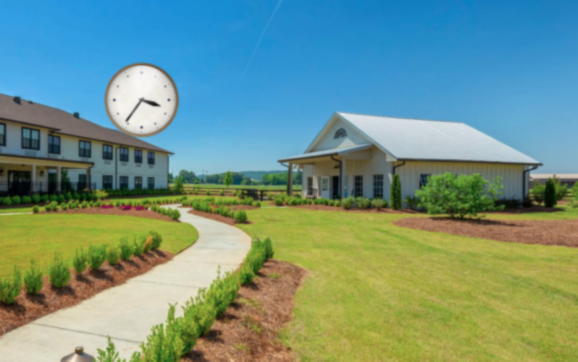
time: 3:36
